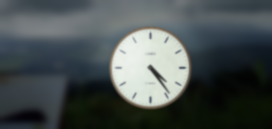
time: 4:24
